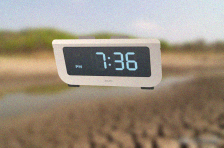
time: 7:36
